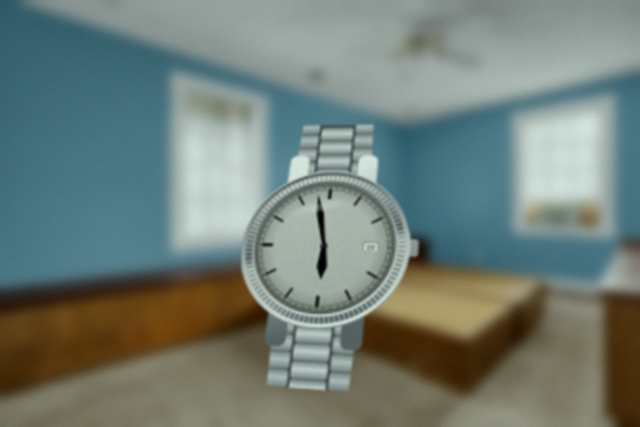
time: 5:58
